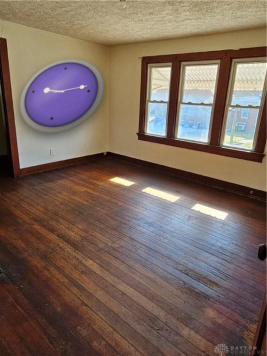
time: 9:13
